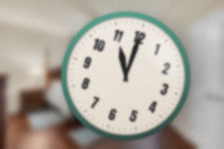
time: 11:00
